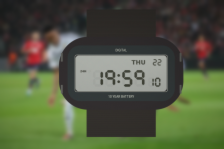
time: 19:59:10
